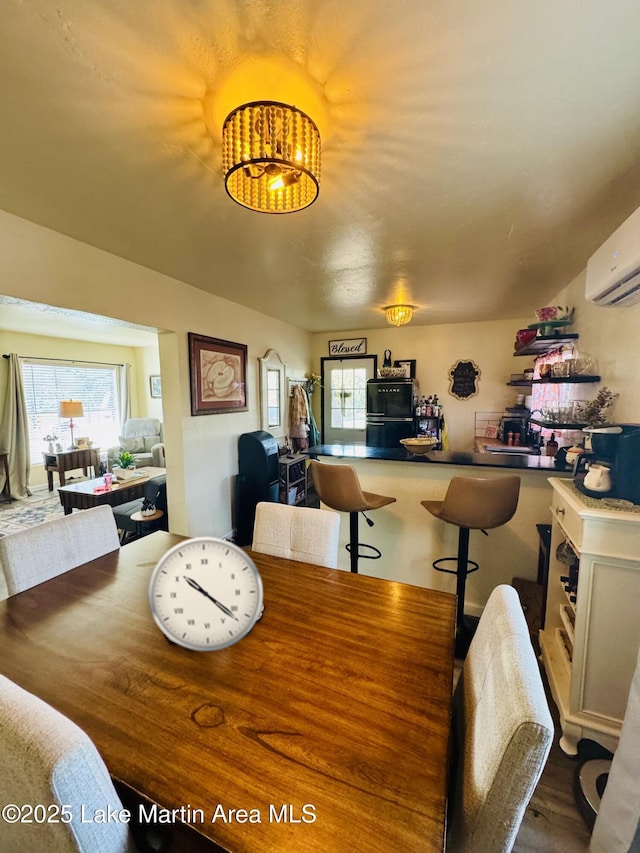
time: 10:22
